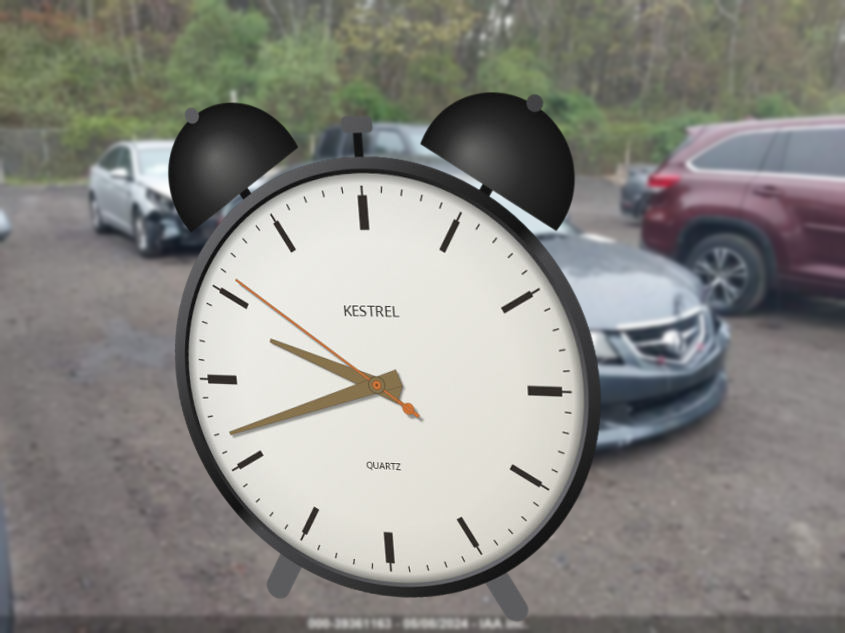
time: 9:41:51
